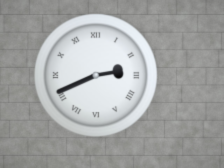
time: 2:41
